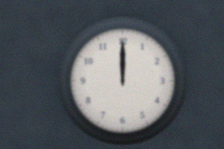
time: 12:00
